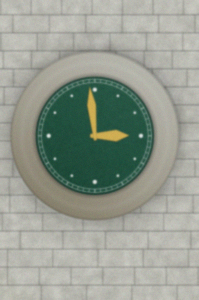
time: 2:59
